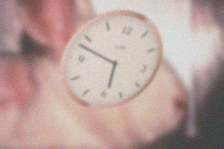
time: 5:48
